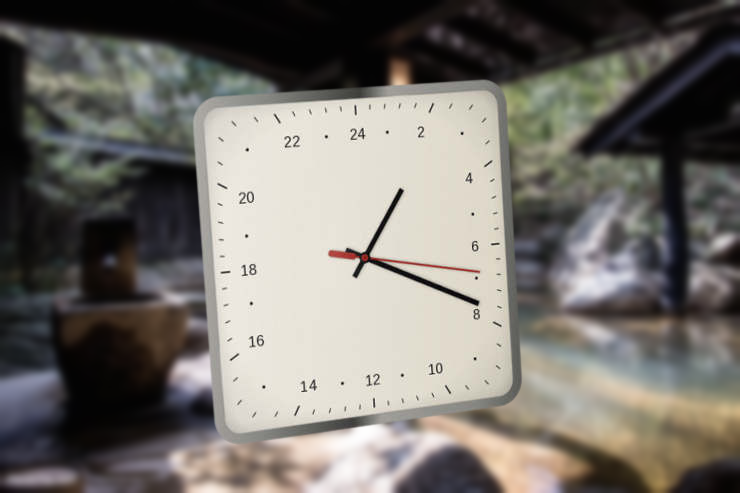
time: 2:19:17
